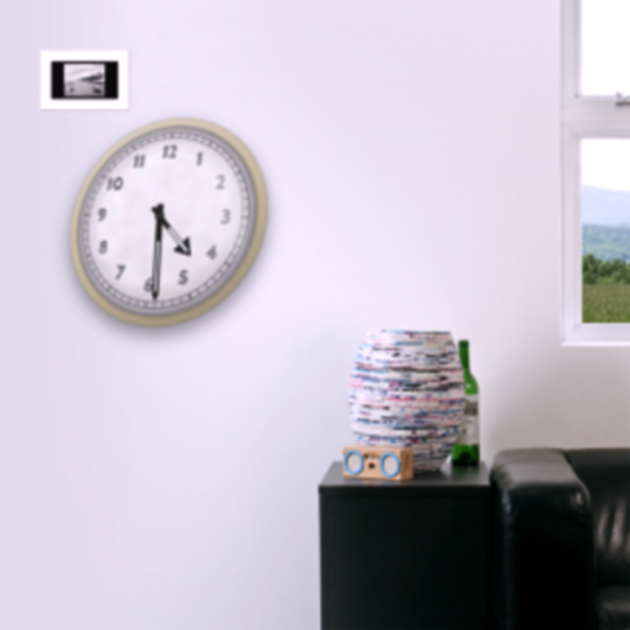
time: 4:29
